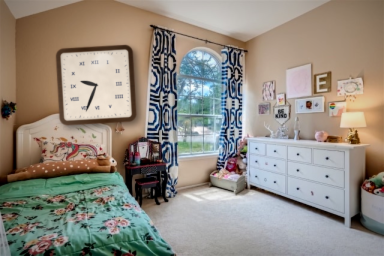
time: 9:34
